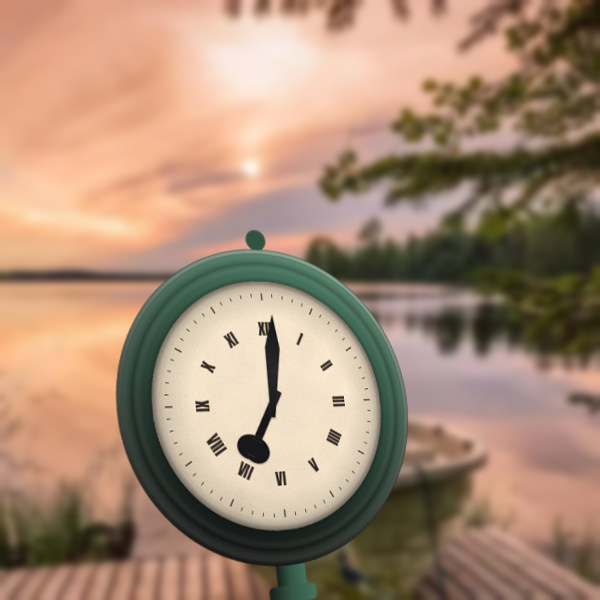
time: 7:01
